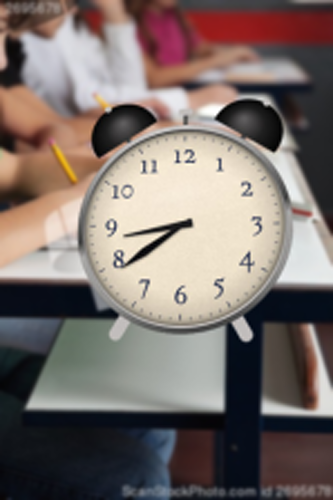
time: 8:39
